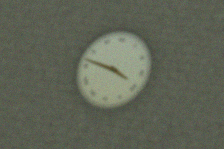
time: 3:47
